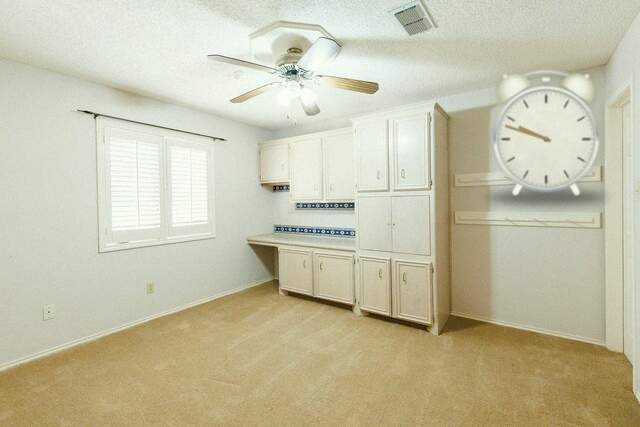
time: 9:48
